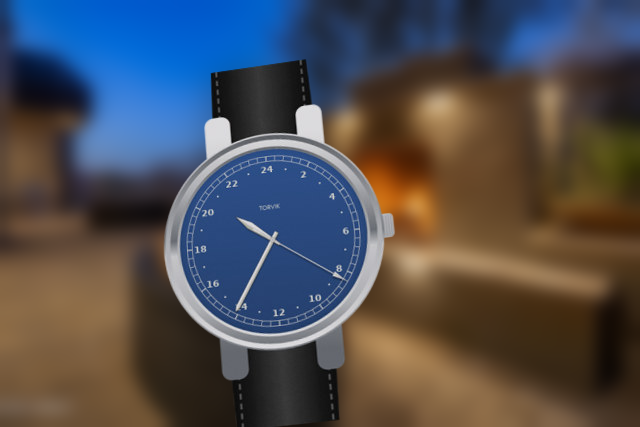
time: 20:35:21
